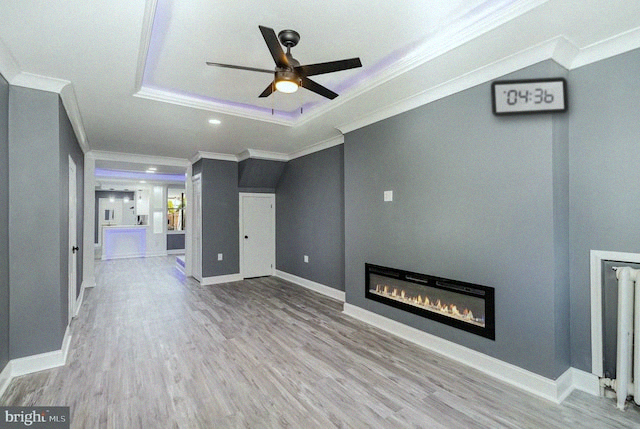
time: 4:36
